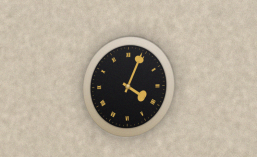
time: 4:04
